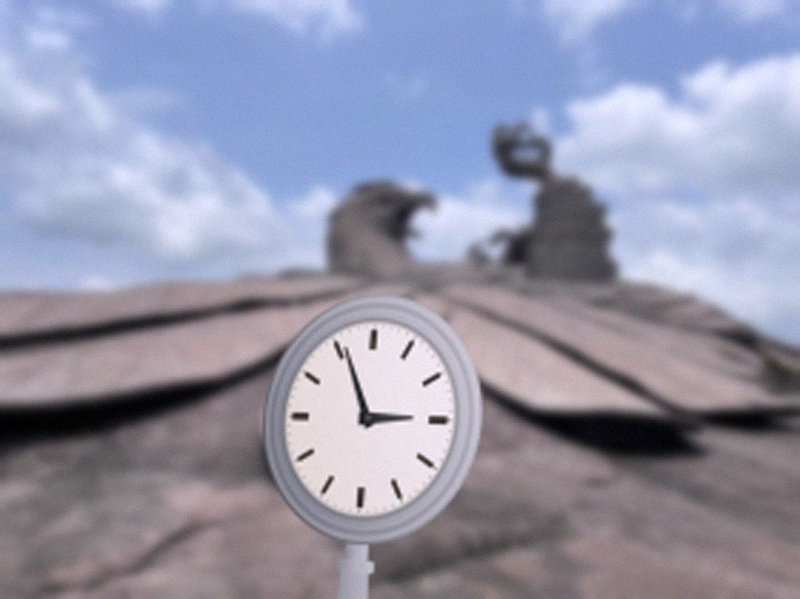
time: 2:56
